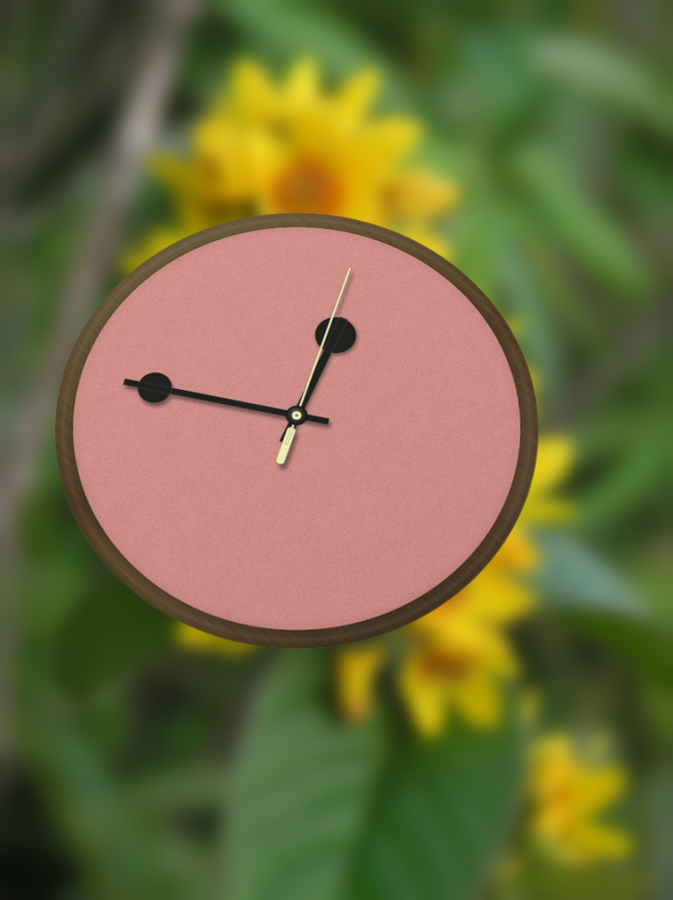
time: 12:47:03
